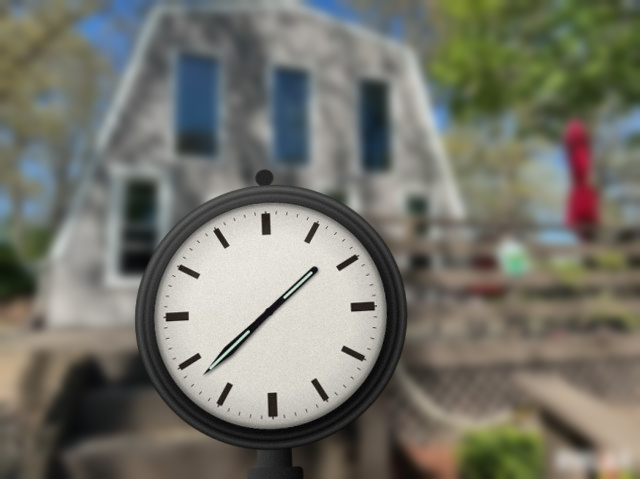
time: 1:38
